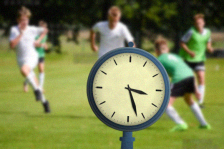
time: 3:27
